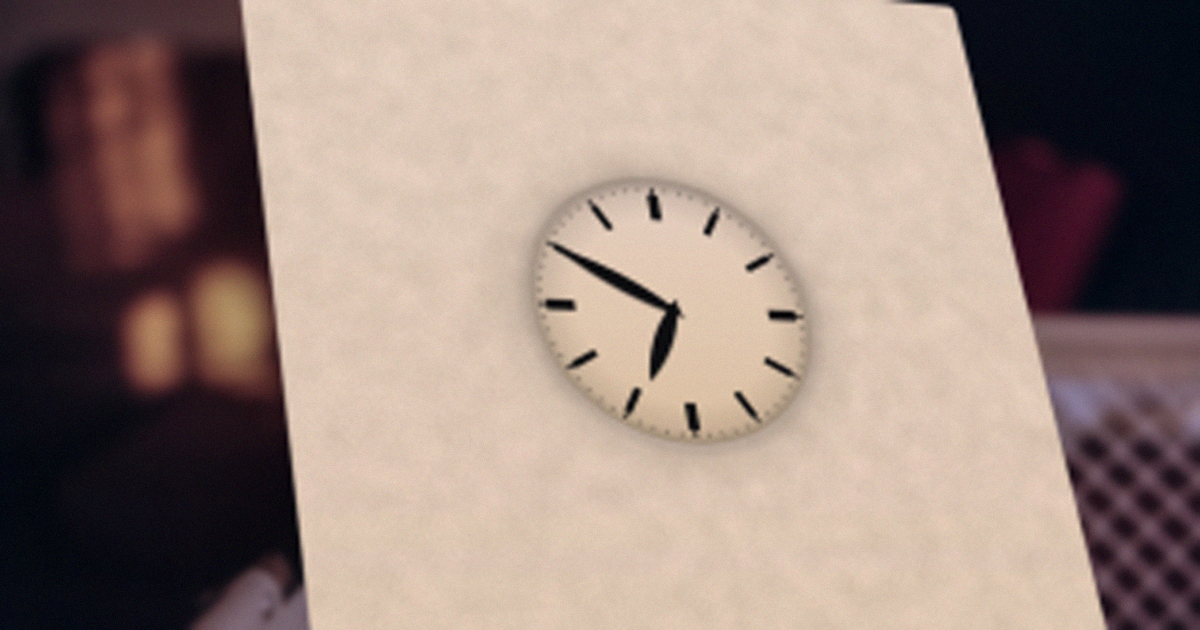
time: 6:50
